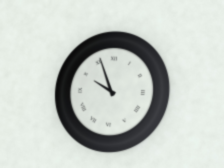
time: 9:56
